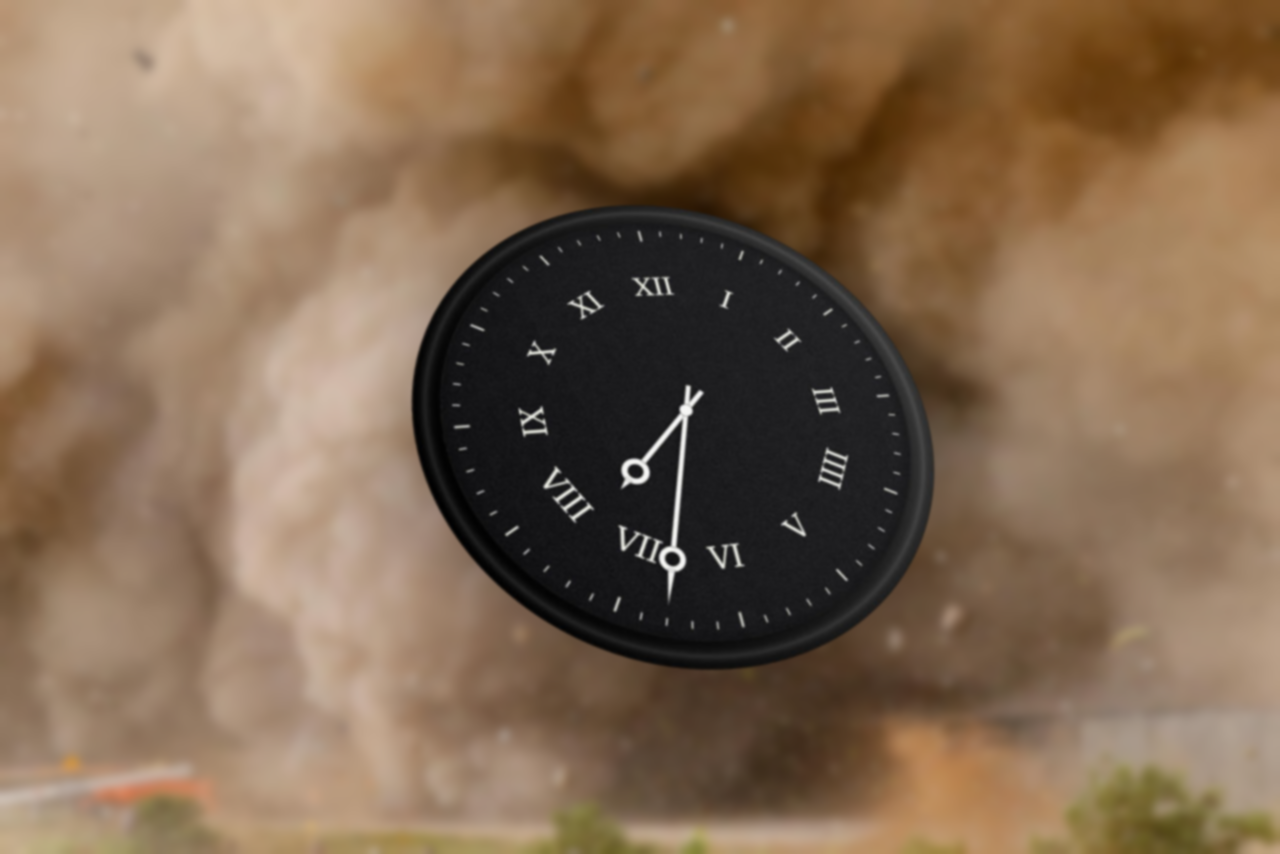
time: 7:33
